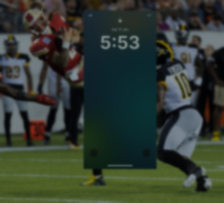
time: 5:53
